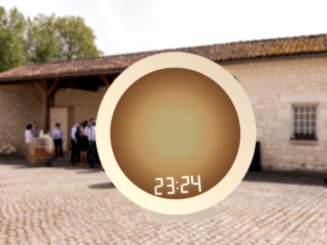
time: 23:24
